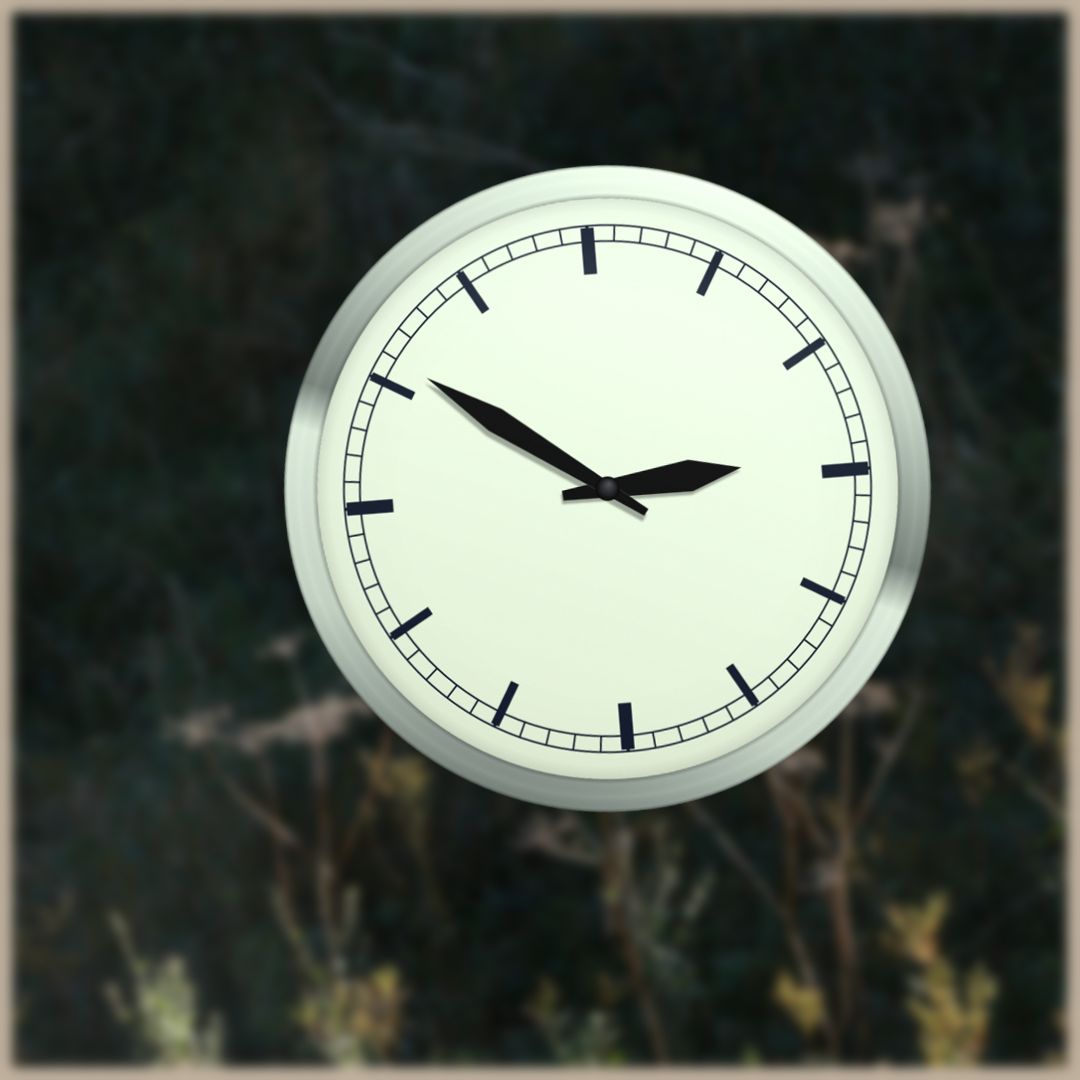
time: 2:51
